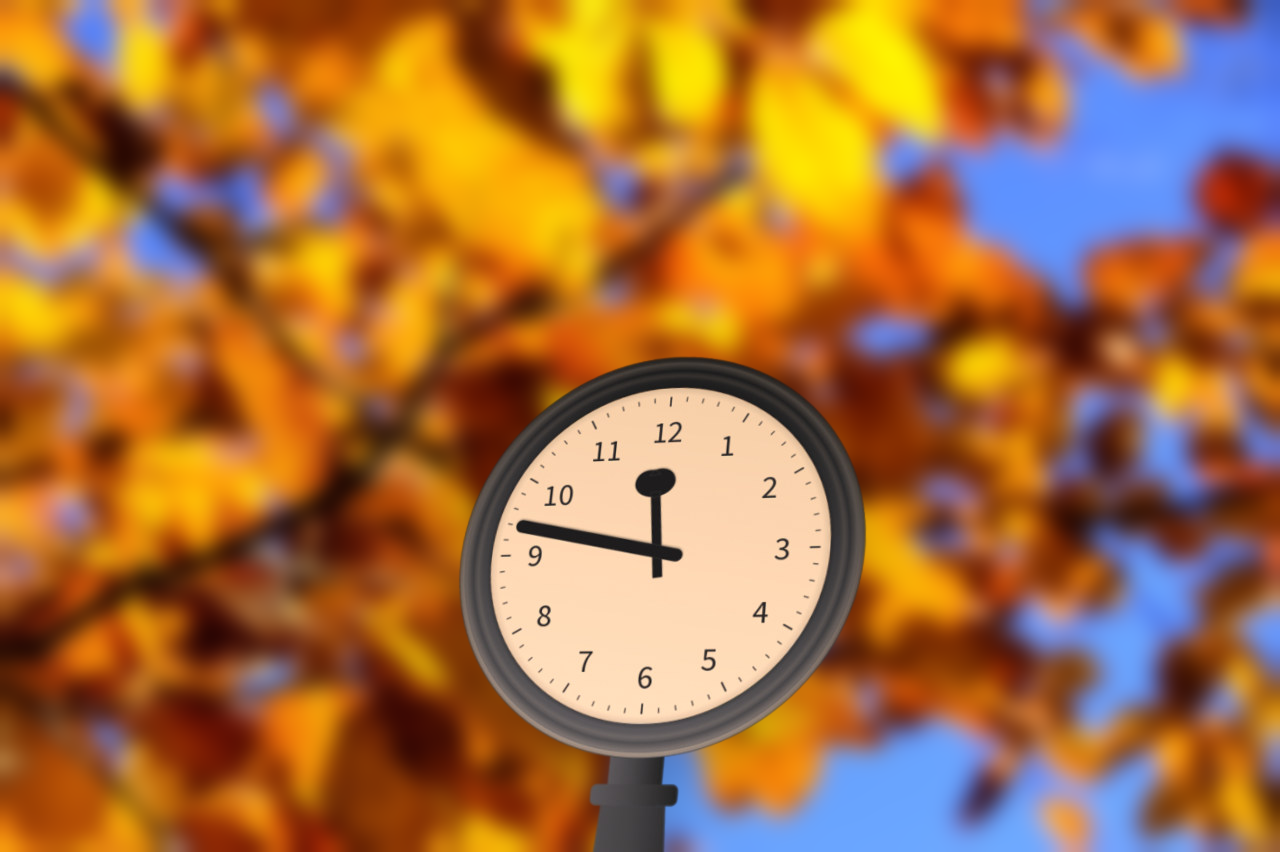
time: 11:47
